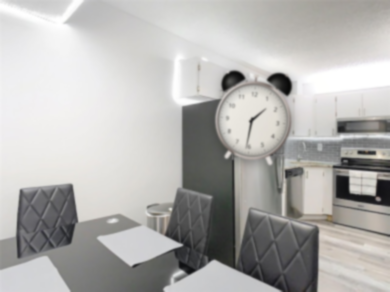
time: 1:31
